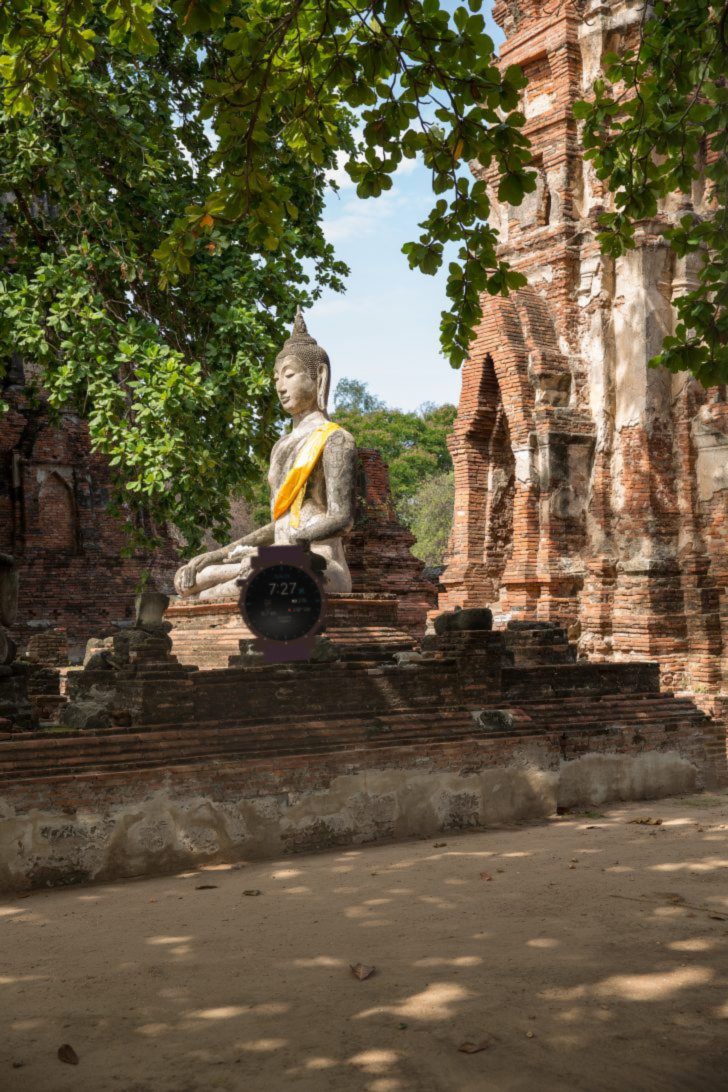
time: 7:27
